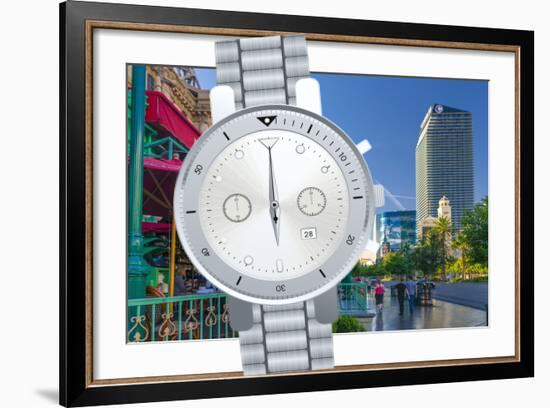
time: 6:00
